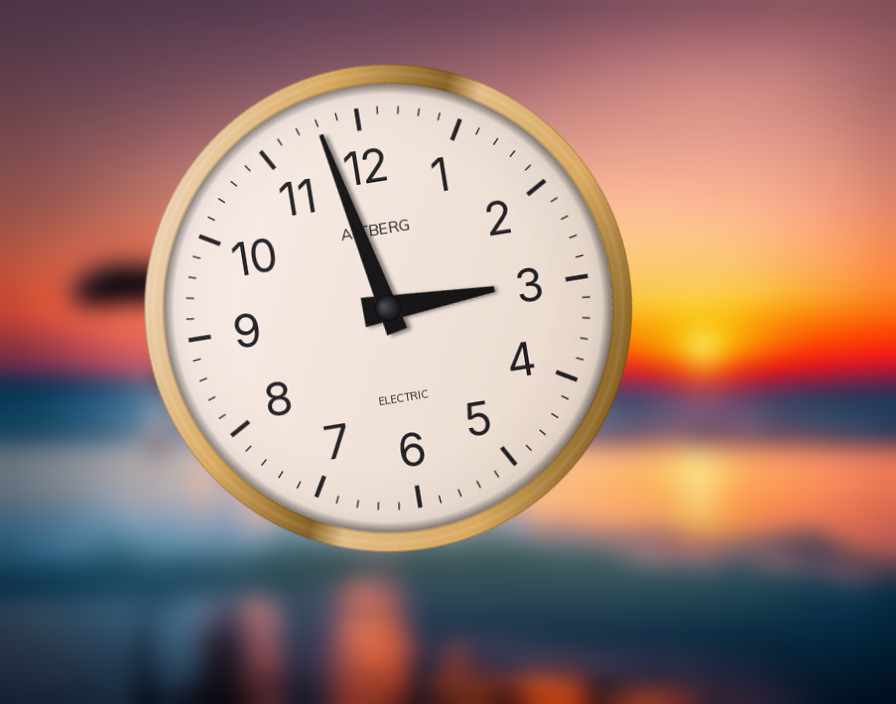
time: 2:58
